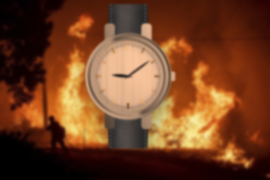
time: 9:09
